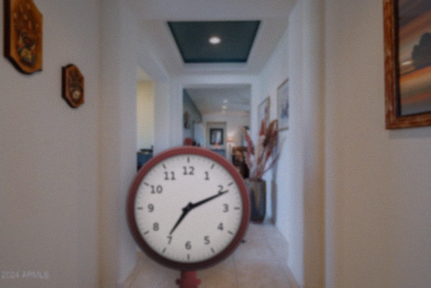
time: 7:11
